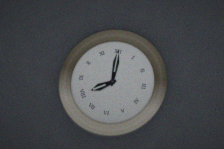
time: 8:00
